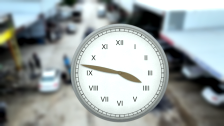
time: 3:47
